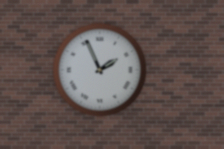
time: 1:56
